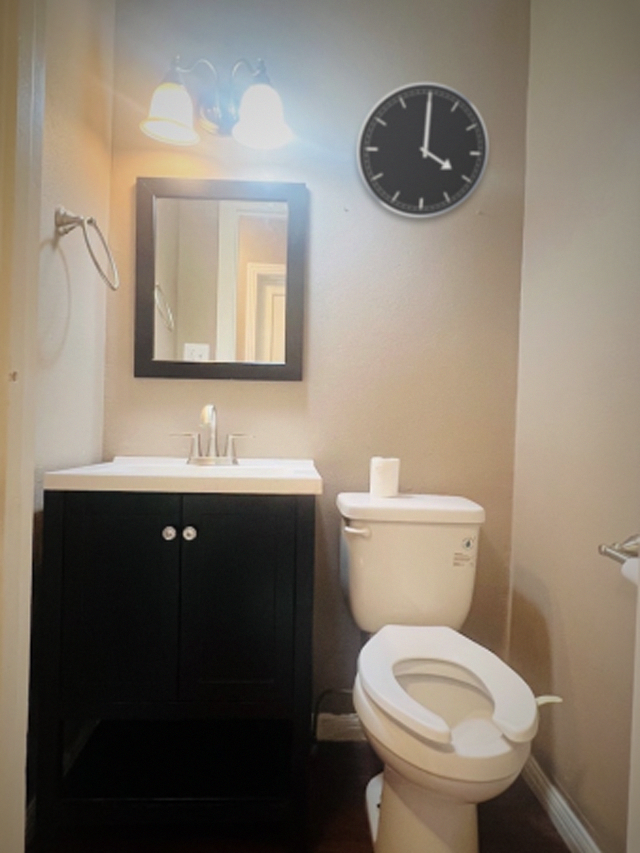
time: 4:00
